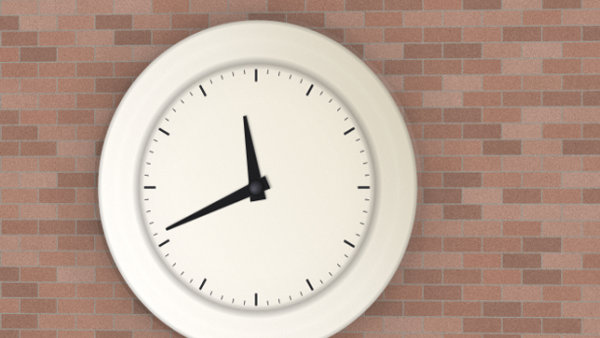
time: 11:41
